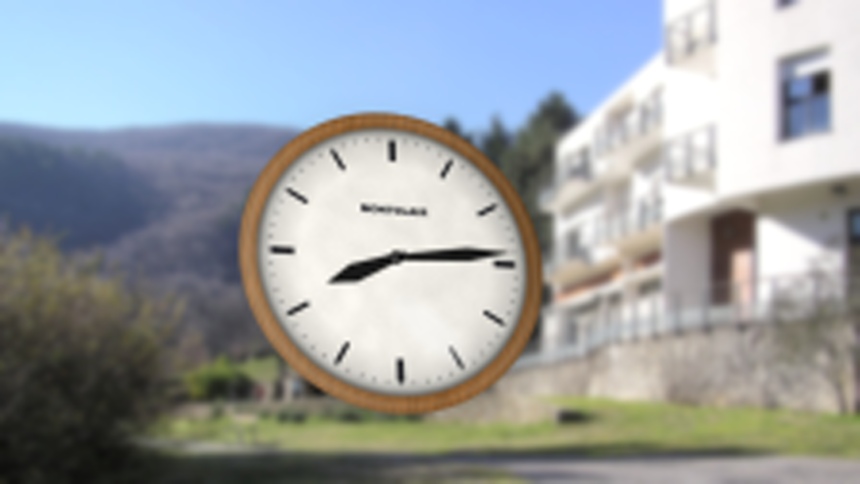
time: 8:14
